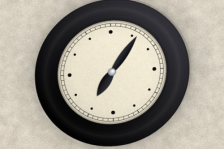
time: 7:06
